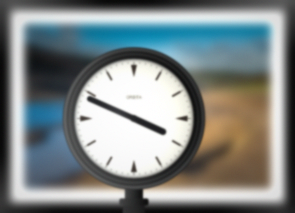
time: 3:49
